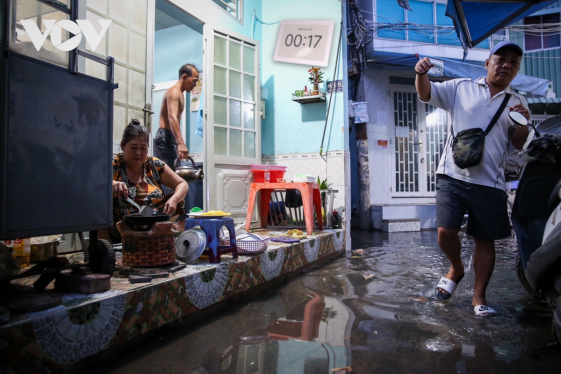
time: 0:17
